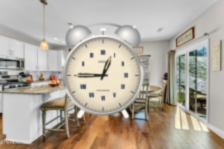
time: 12:45
